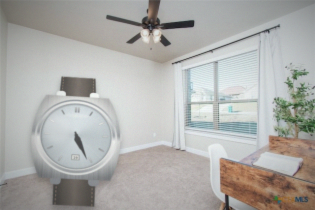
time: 5:26
